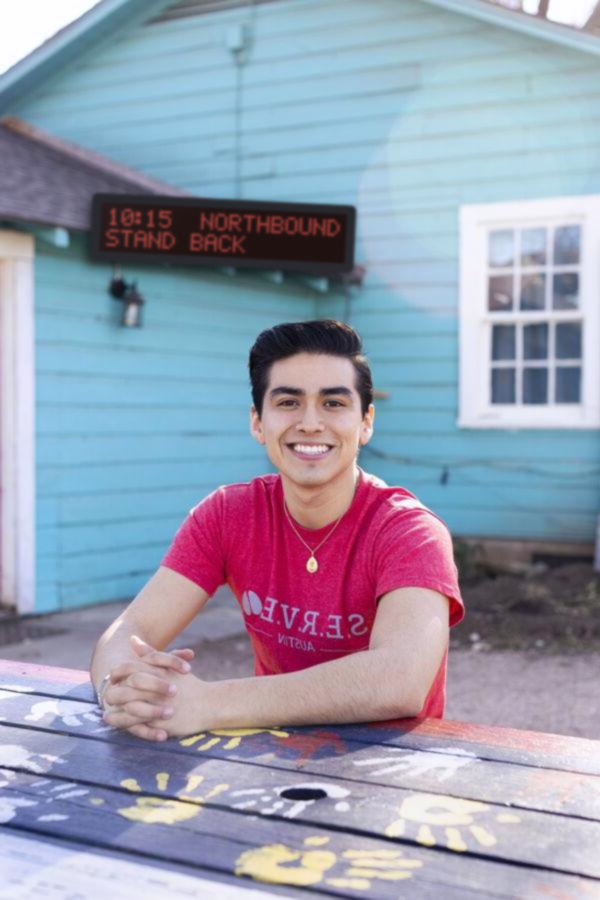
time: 10:15
